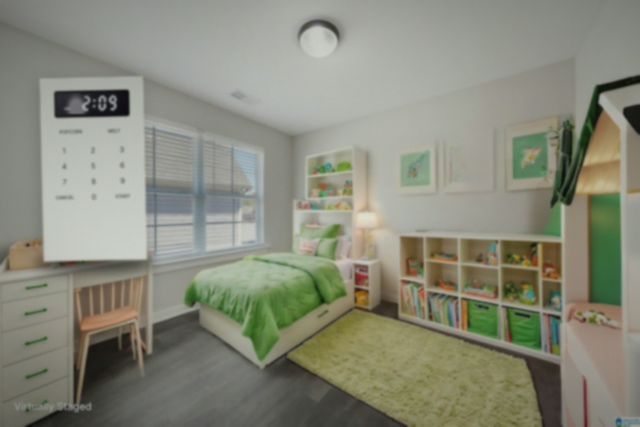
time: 2:09
